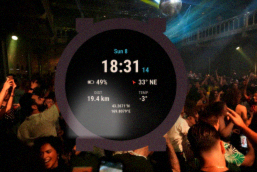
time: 18:31
